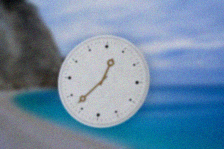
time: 12:37
